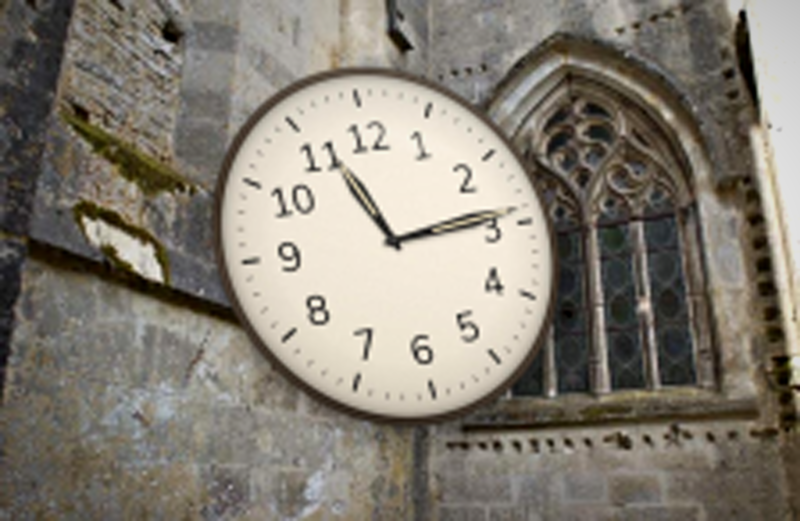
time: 11:14
